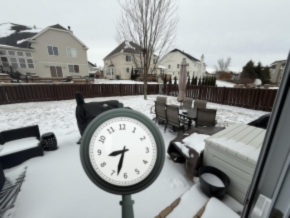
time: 8:33
